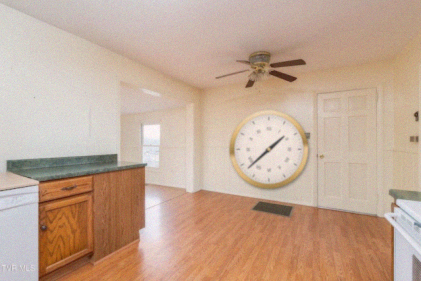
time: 1:38
